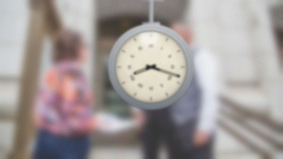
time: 8:18
